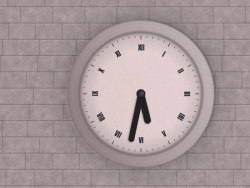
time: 5:32
